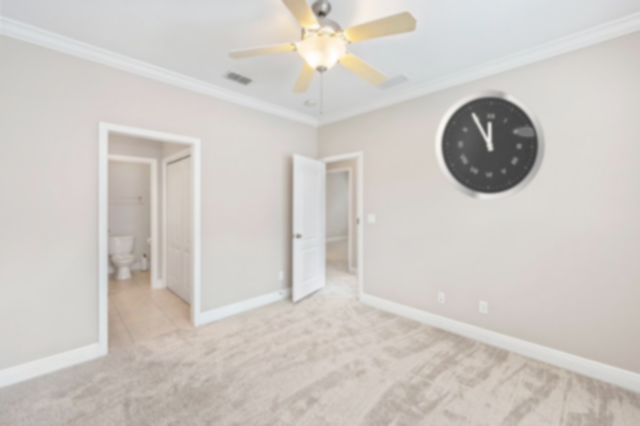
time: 11:55
